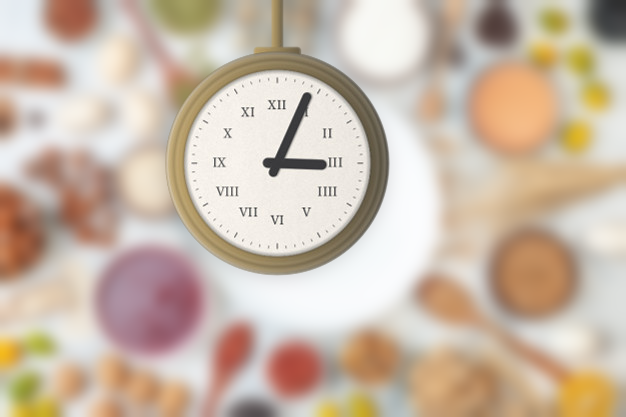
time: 3:04
